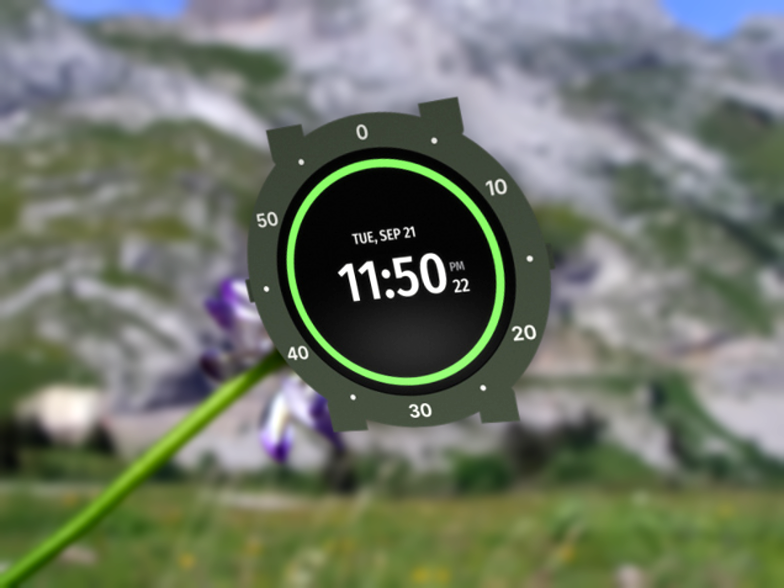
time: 11:50:22
